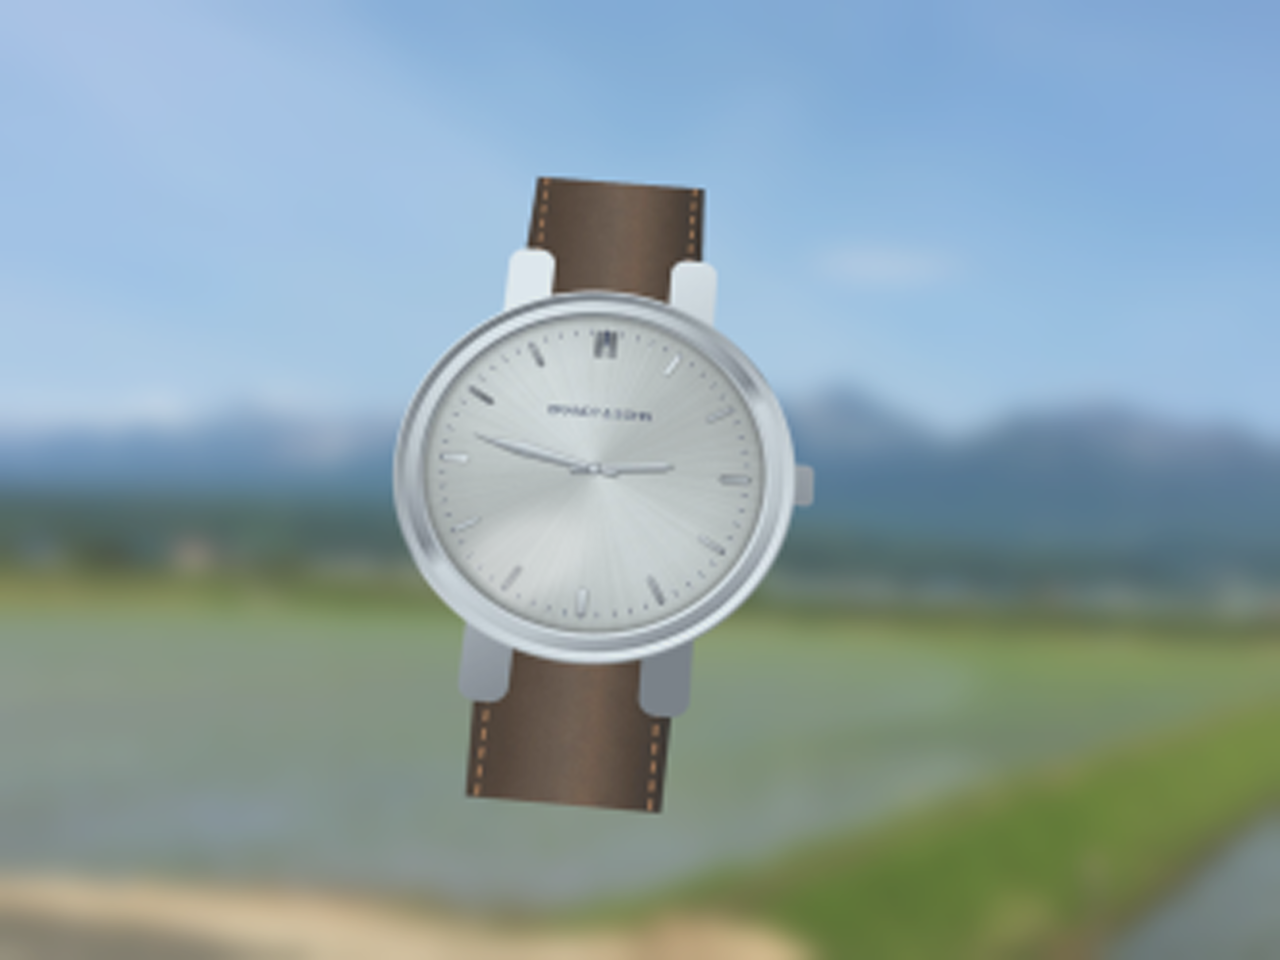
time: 2:47
